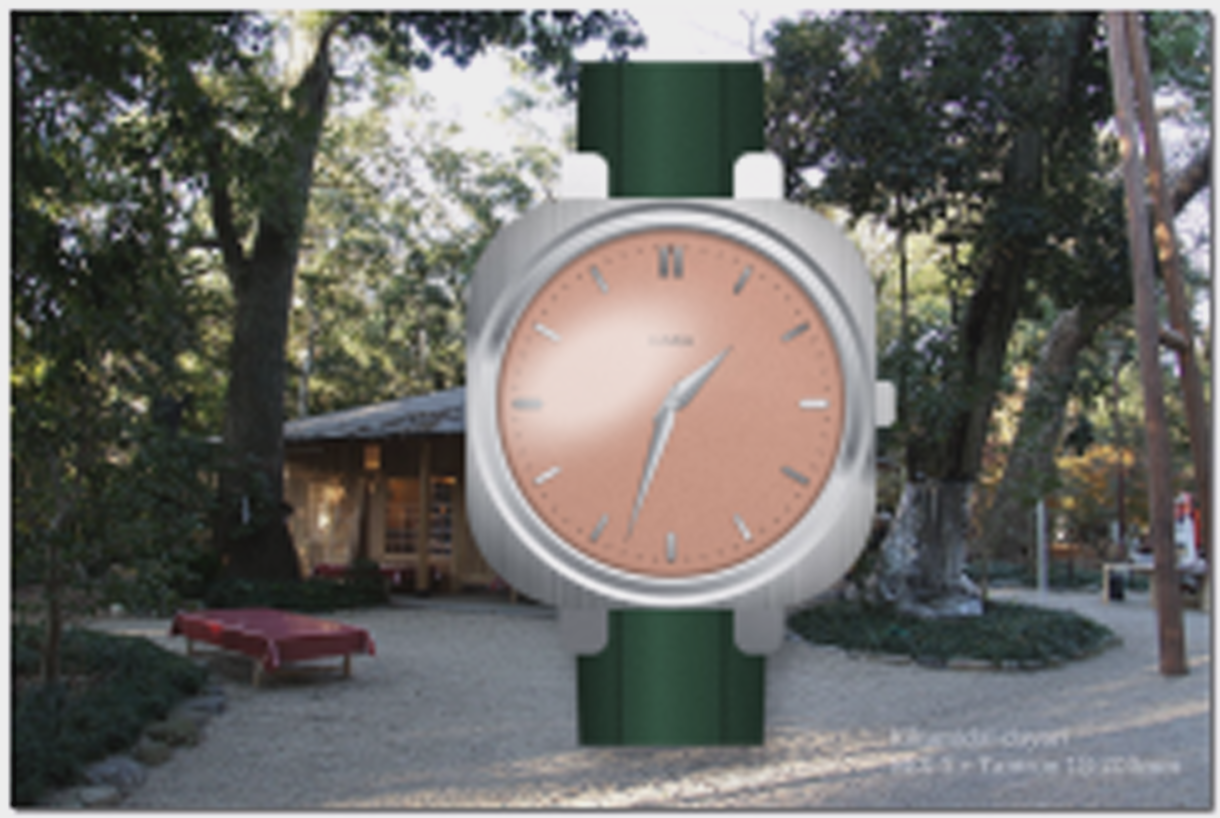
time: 1:33
